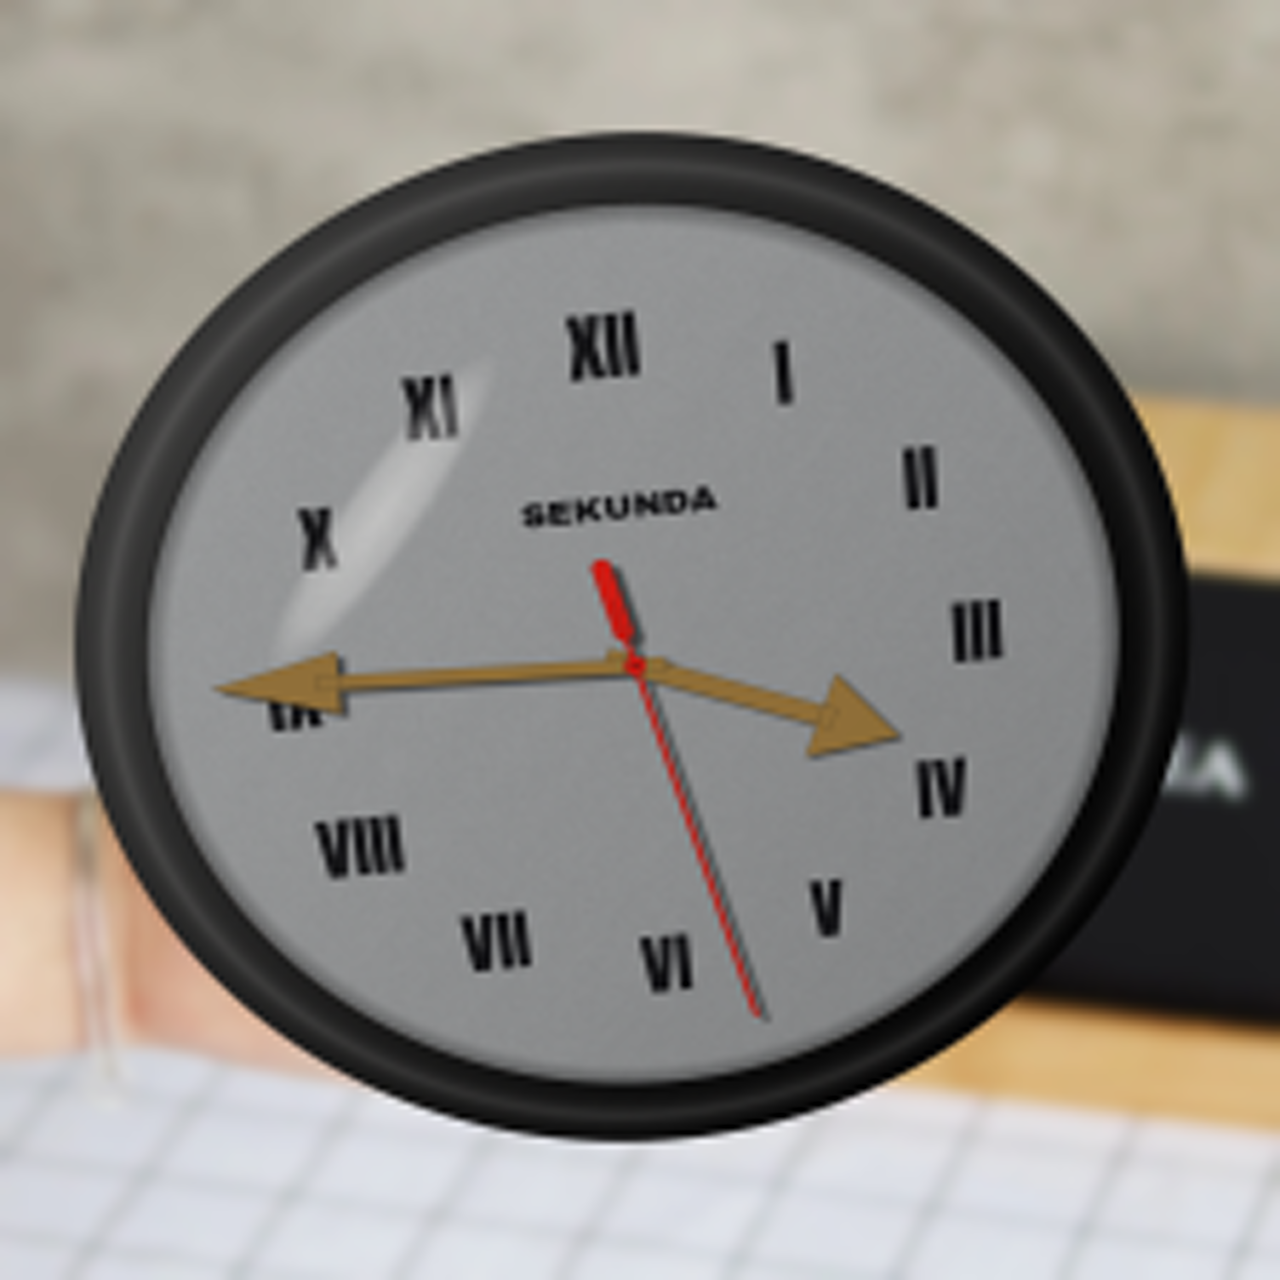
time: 3:45:28
